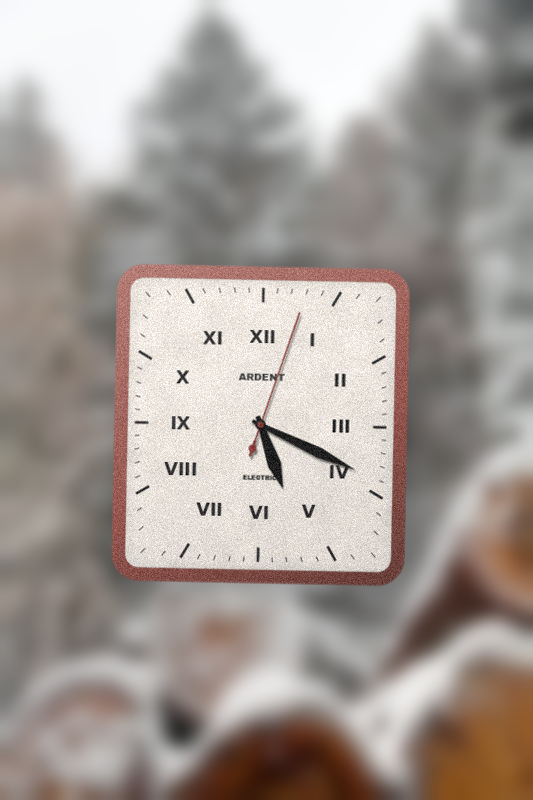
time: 5:19:03
